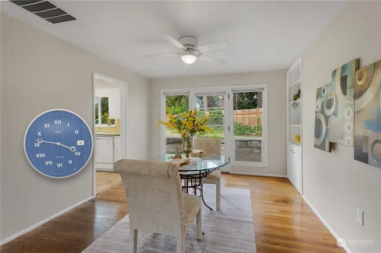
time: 3:47
